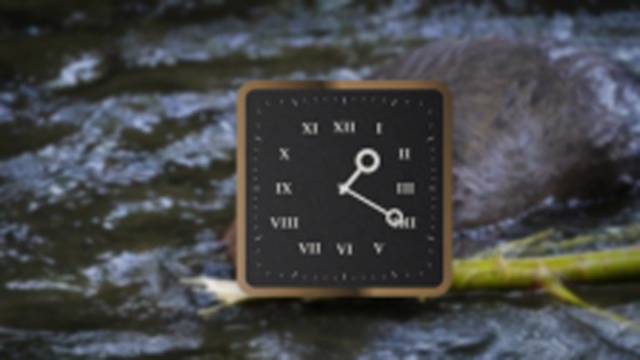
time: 1:20
